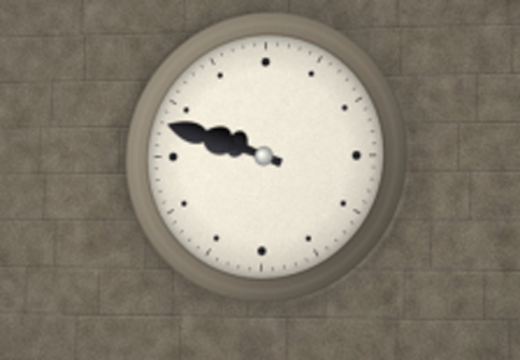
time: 9:48
